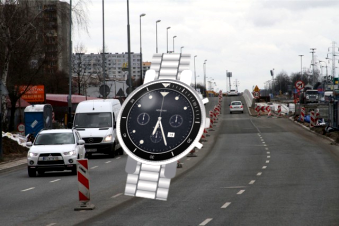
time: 6:26
